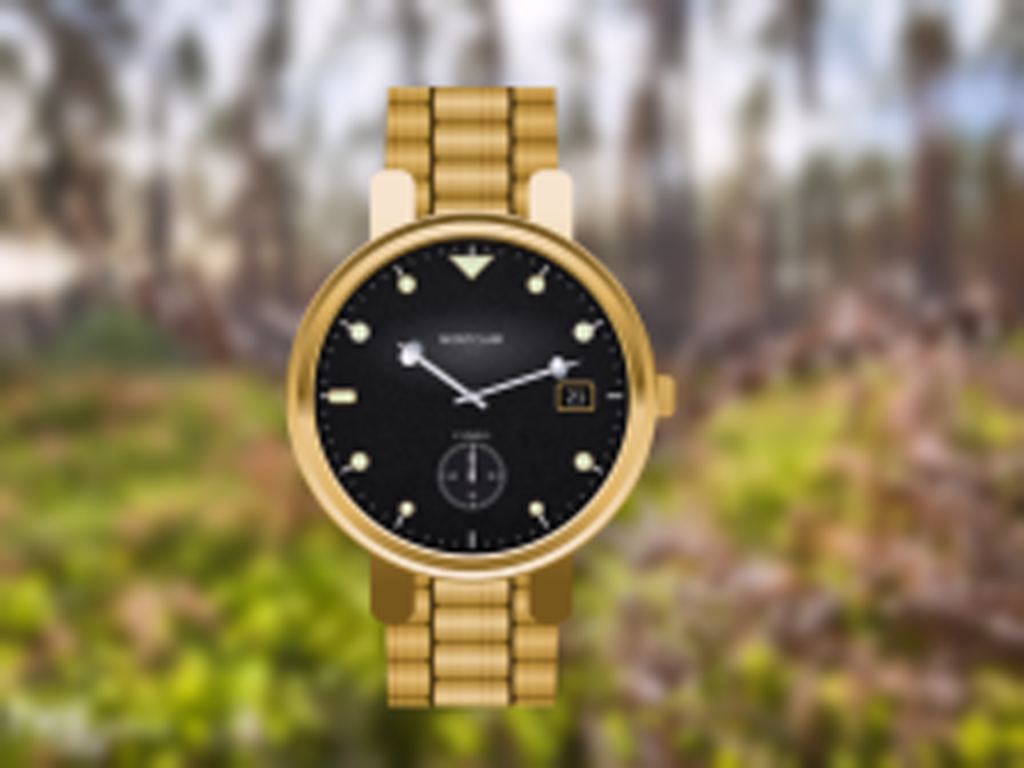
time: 10:12
